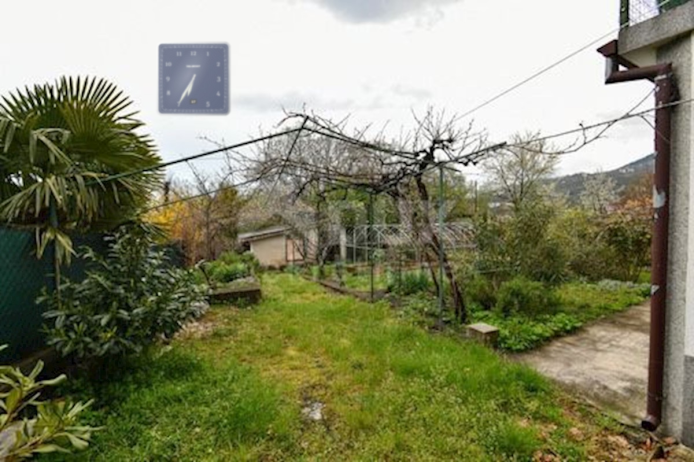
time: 6:35
